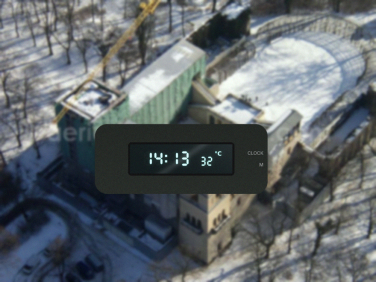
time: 14:13
